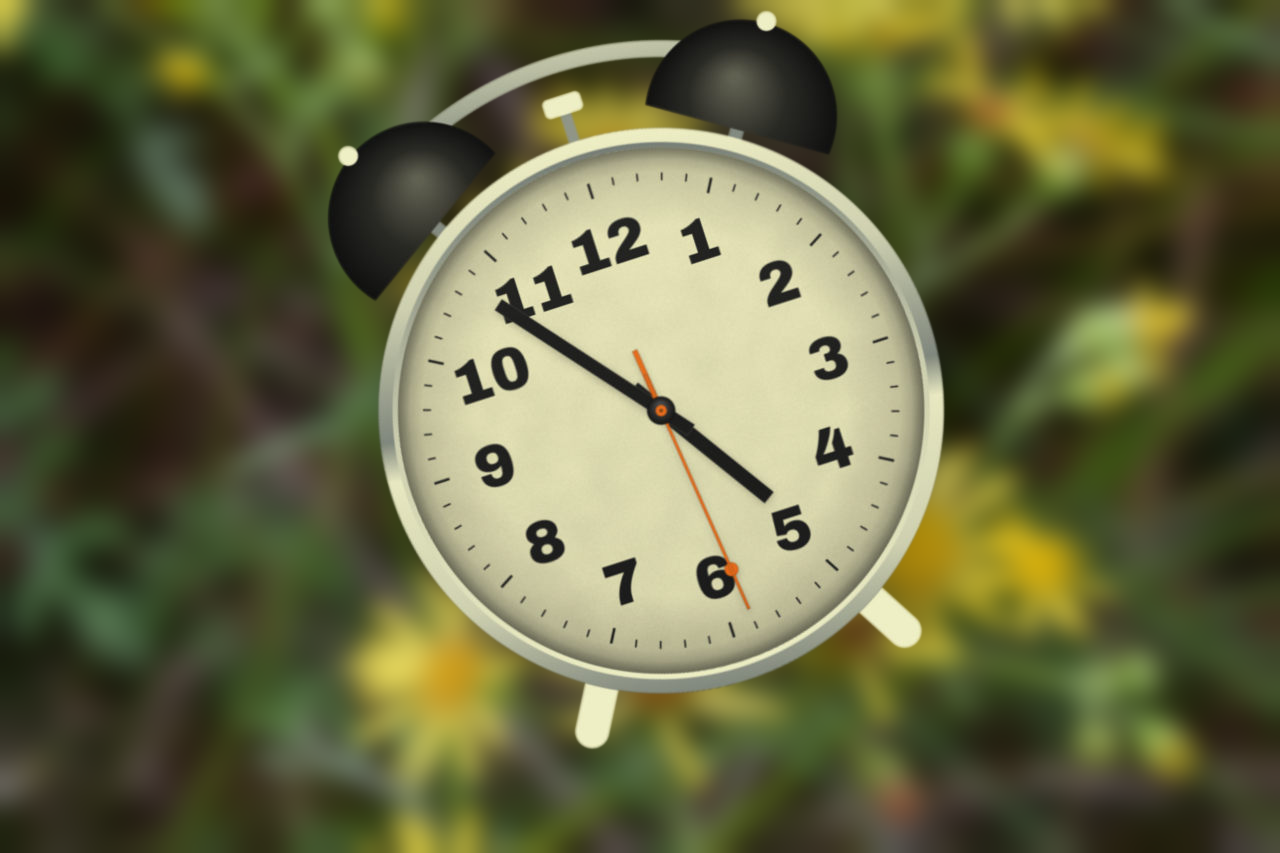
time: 4:53:29
